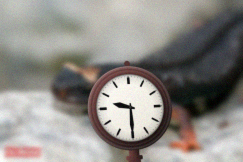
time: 9:30
